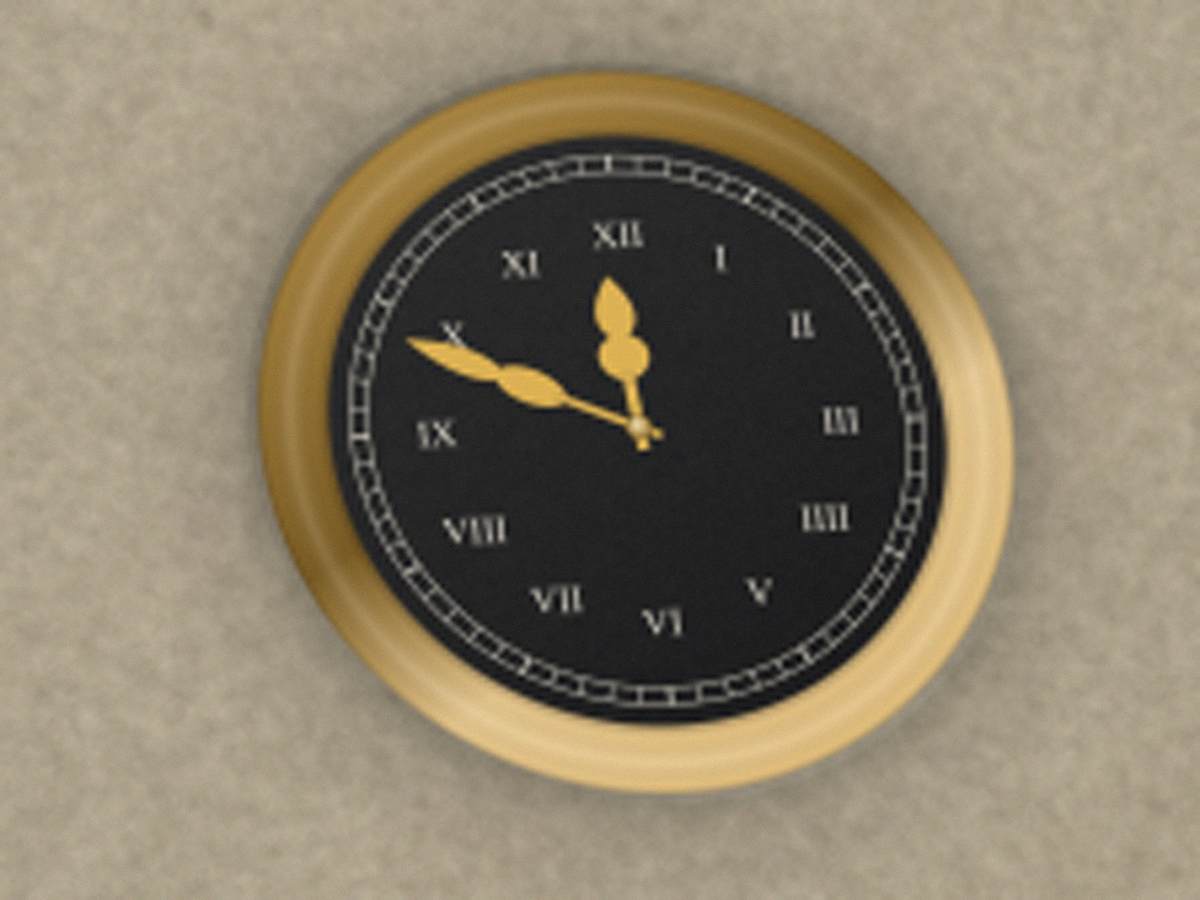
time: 11:49
